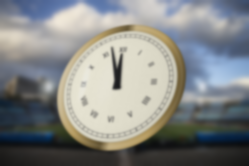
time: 11:57
